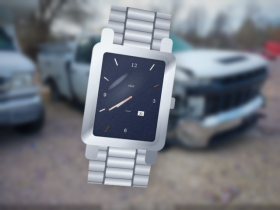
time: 7:39
